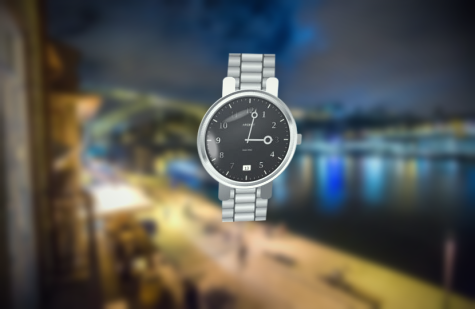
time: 3:02
